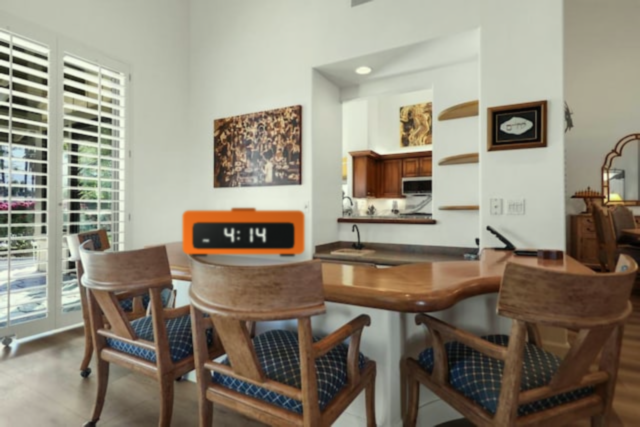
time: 4:14
